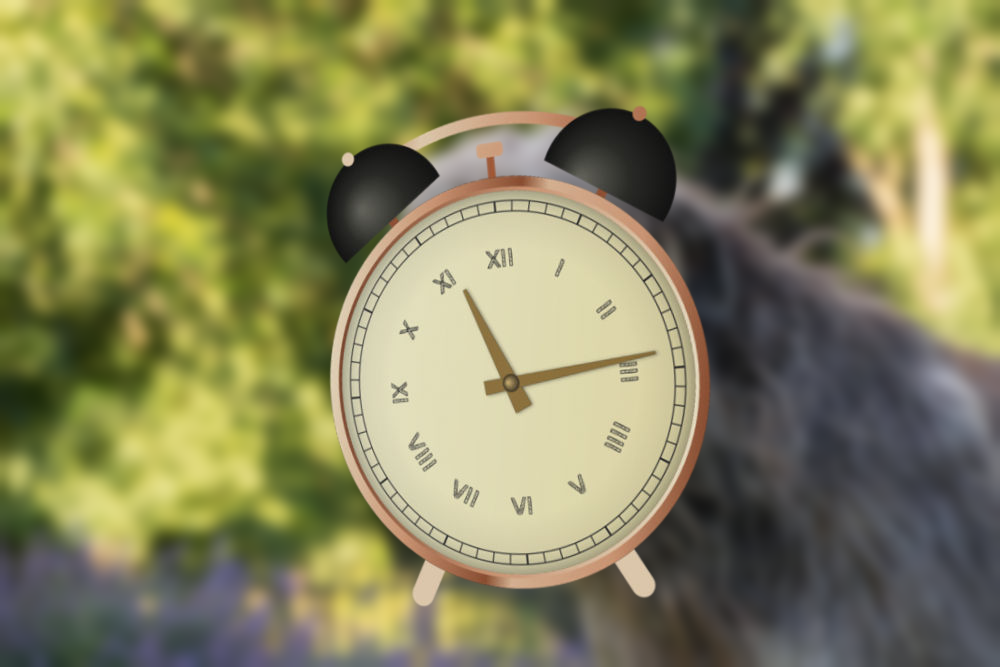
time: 11:14
